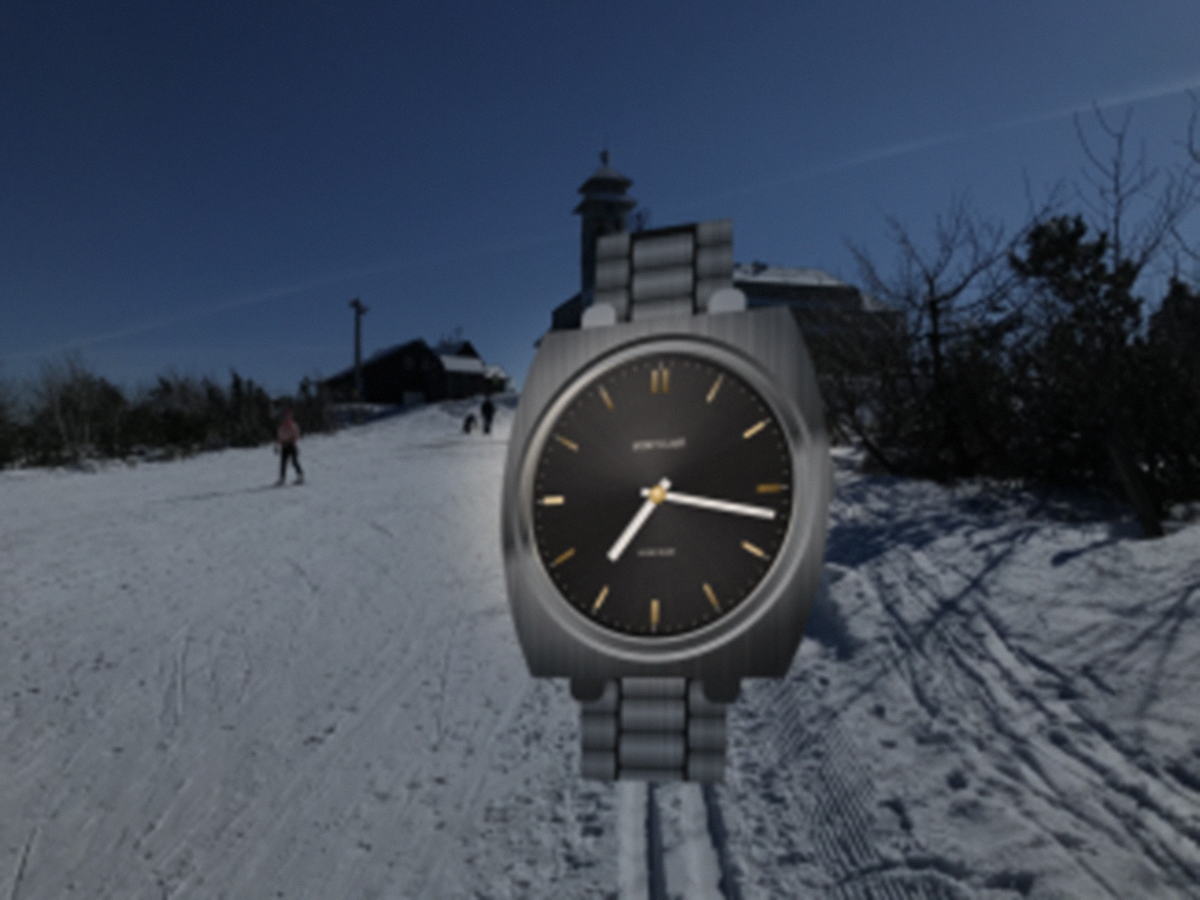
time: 7:17
